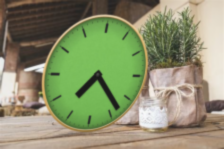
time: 7:23
